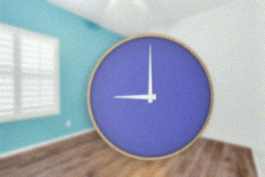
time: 9:00
